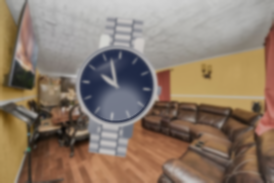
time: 9:57
